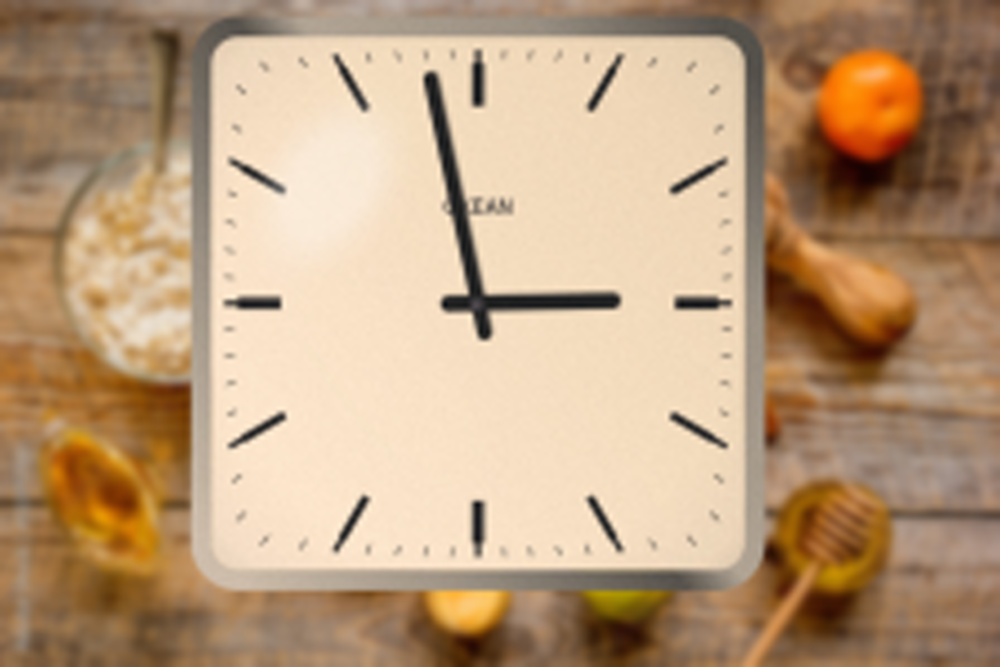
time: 2:58
